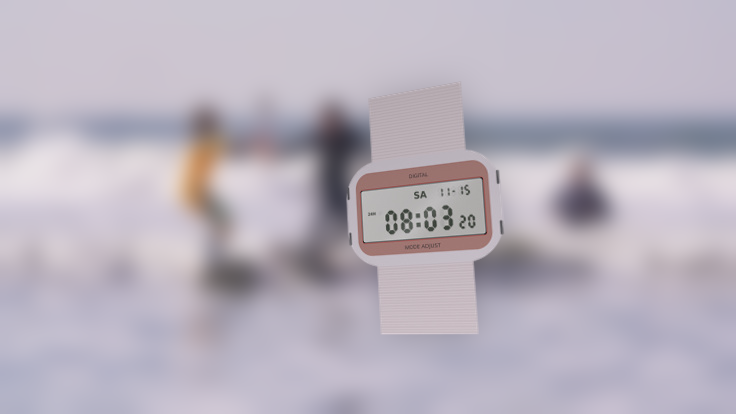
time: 8:03:20
